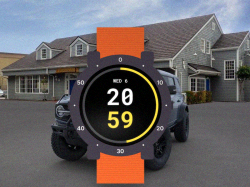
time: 20:59
